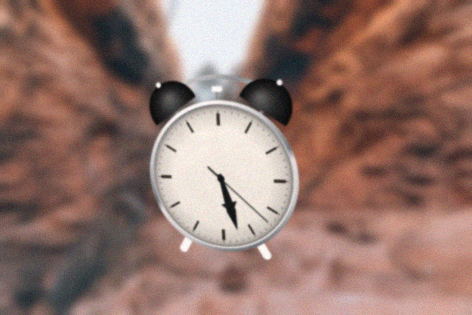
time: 5:27:22
